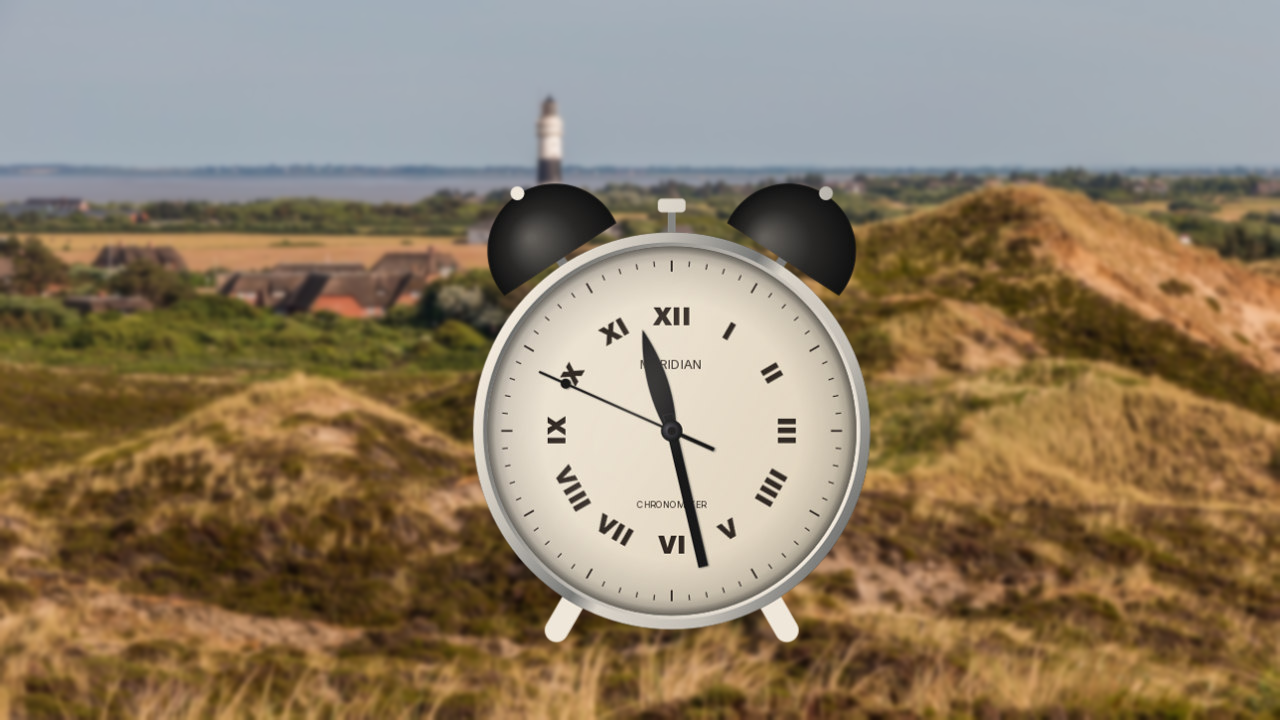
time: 11:27:49
